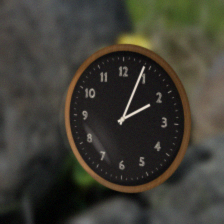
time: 2:04
